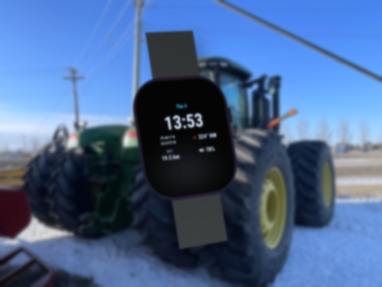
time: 13:53
